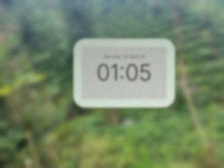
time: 1:05
